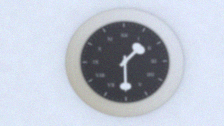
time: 1:30
